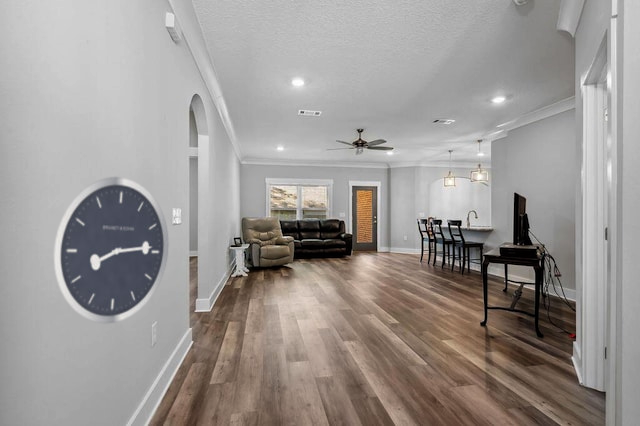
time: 8:14
